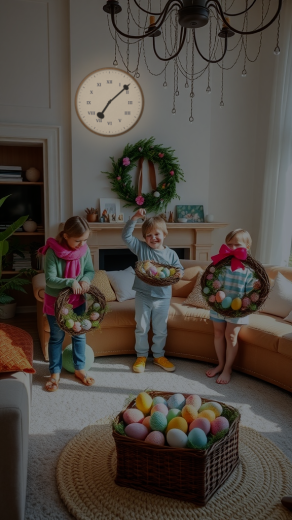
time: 7:08
